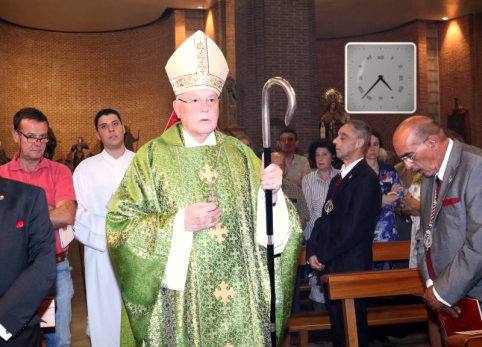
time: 4:37
